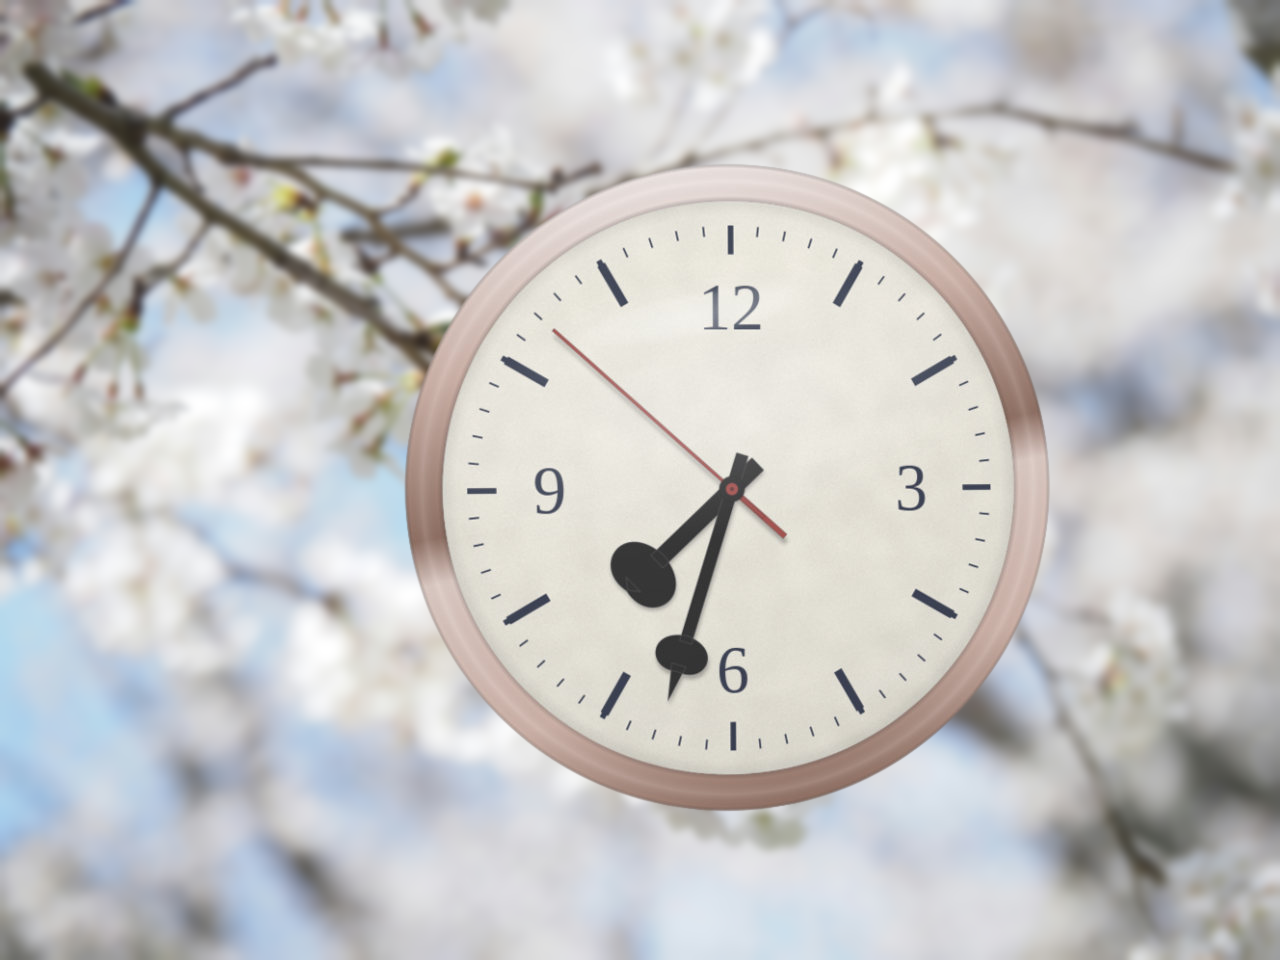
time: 7:32:52
